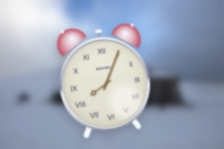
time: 8:05
